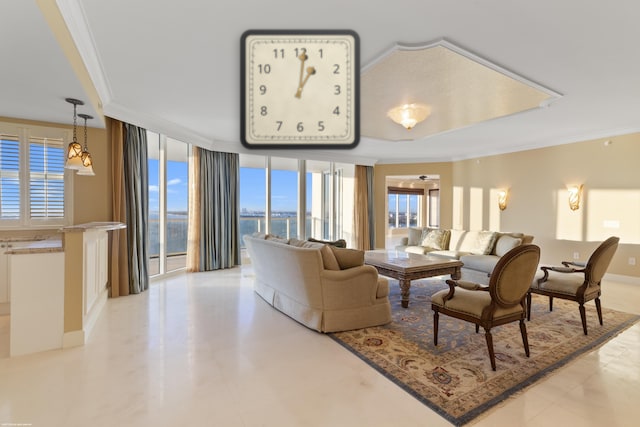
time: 1:01
